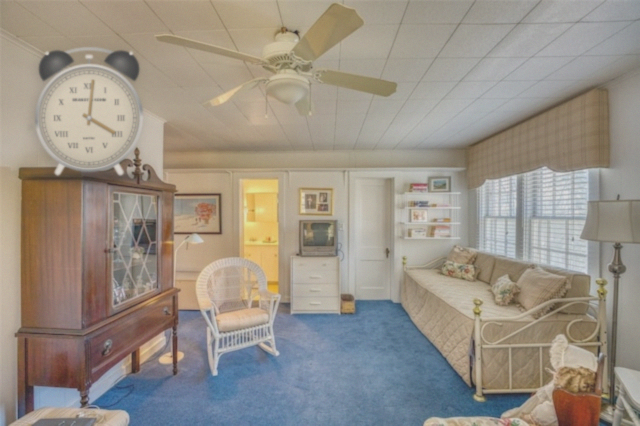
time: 4:01
